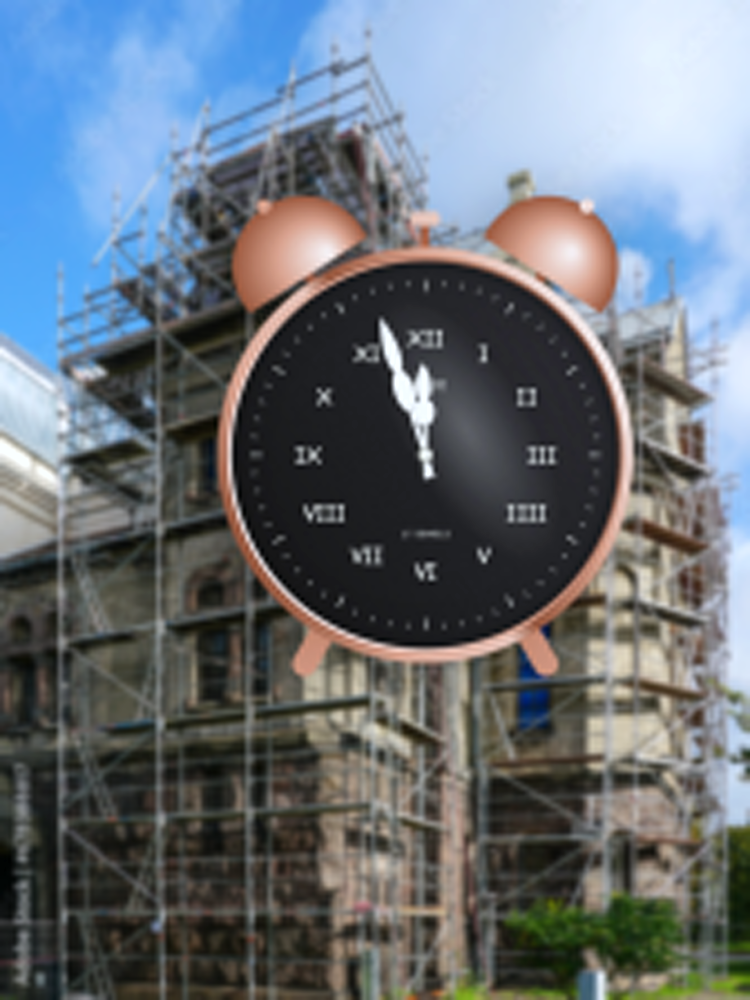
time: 11:57
